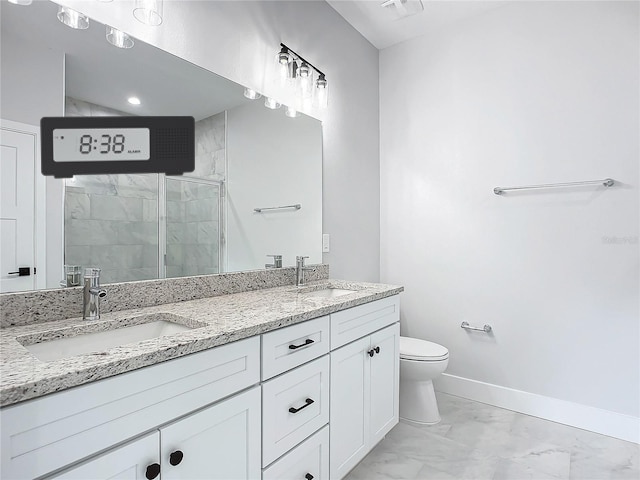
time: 8:38
